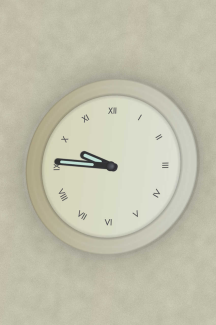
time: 9:46
